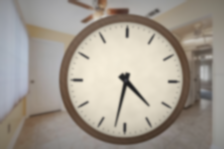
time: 4:32
